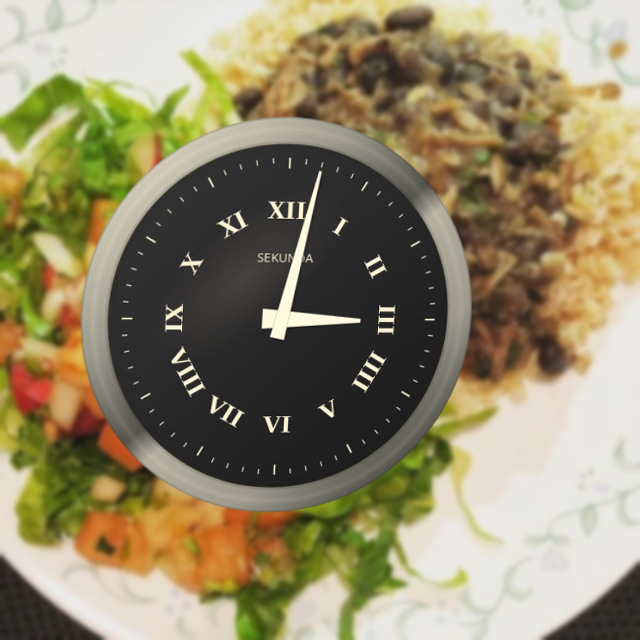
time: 3:02
